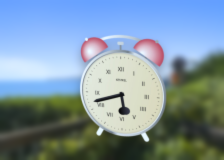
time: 5:42
